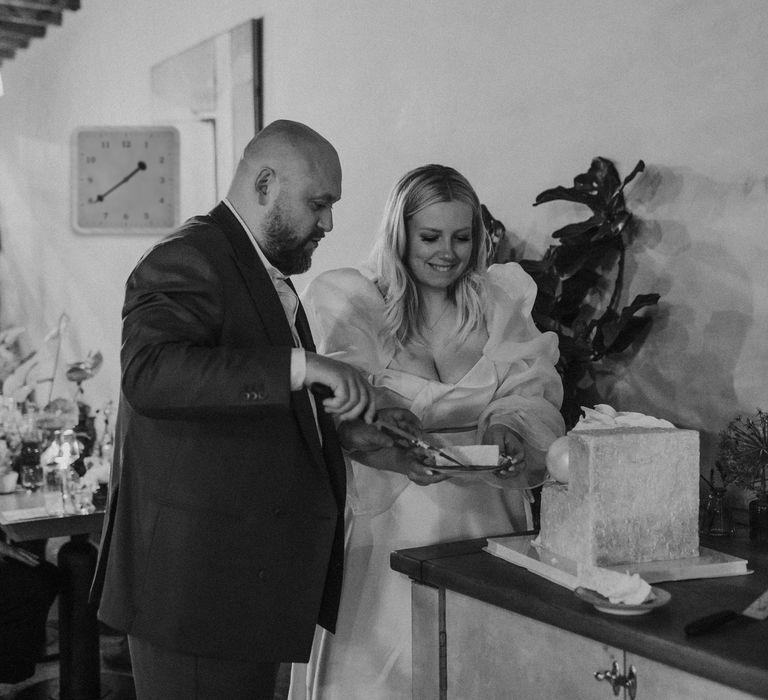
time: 1:39
